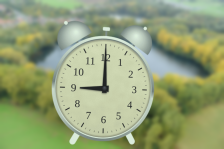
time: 9:00
